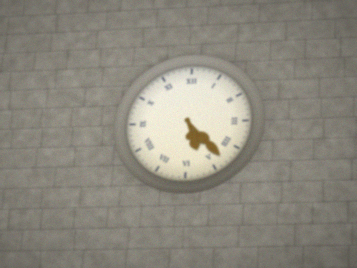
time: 5:23
